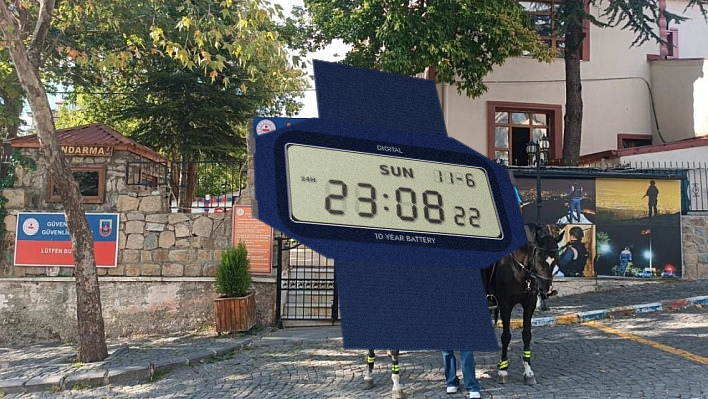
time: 23:08:22
